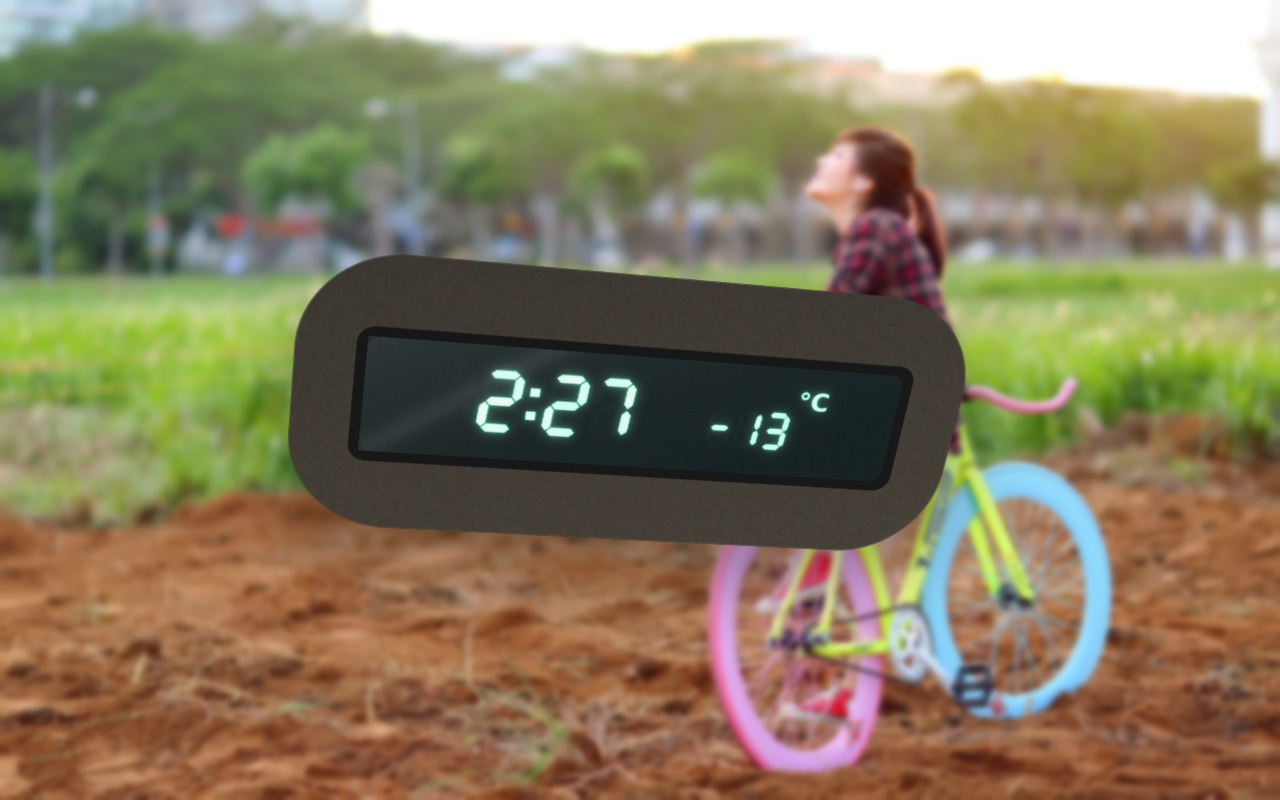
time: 2:27
